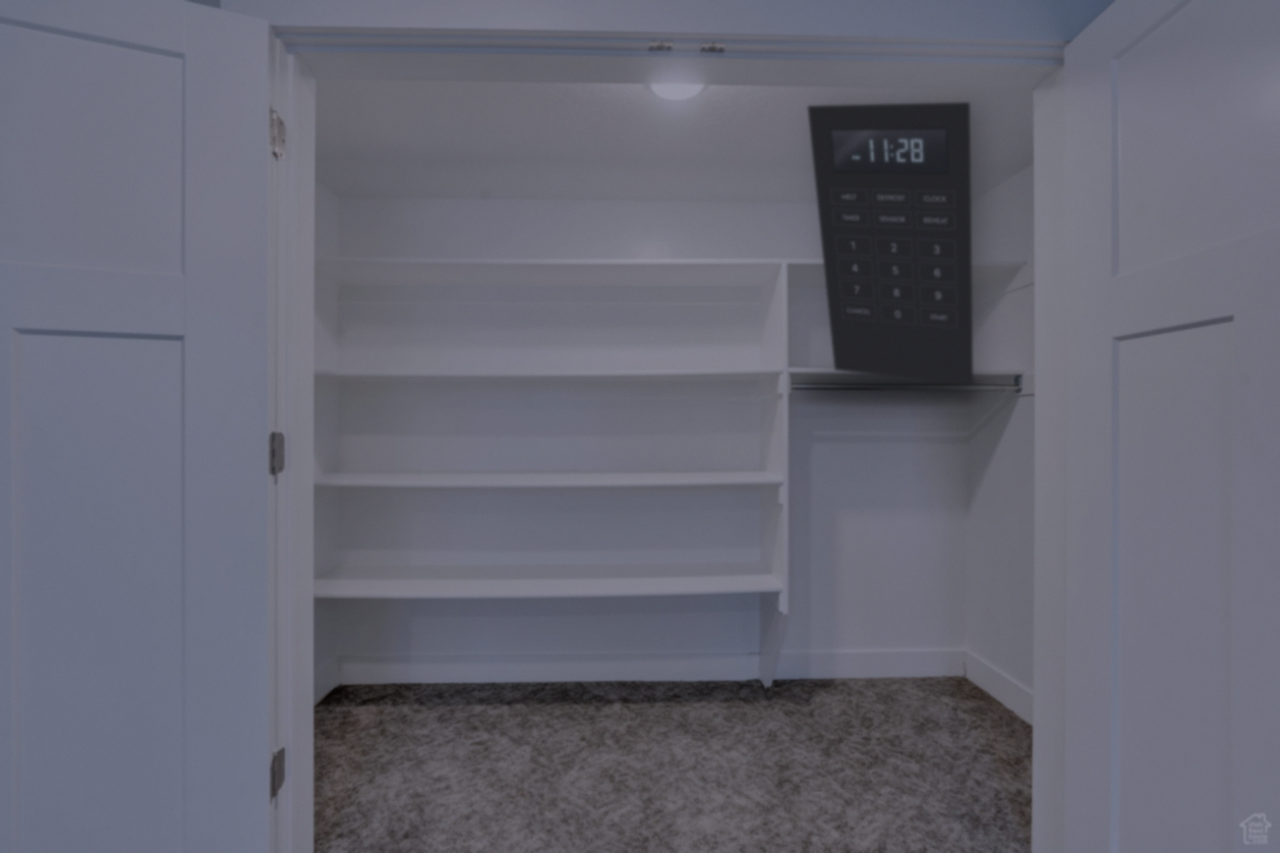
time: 11:28
